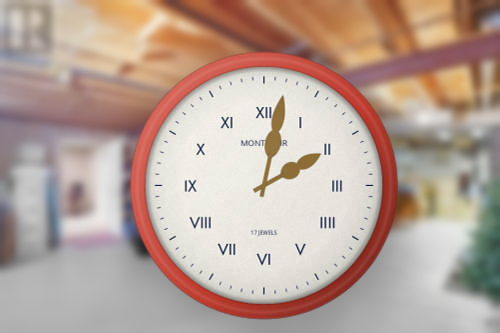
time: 2:02
